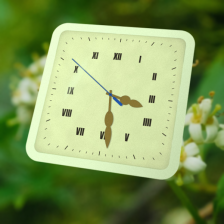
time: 3:28:51
